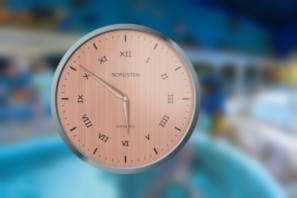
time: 5:51
